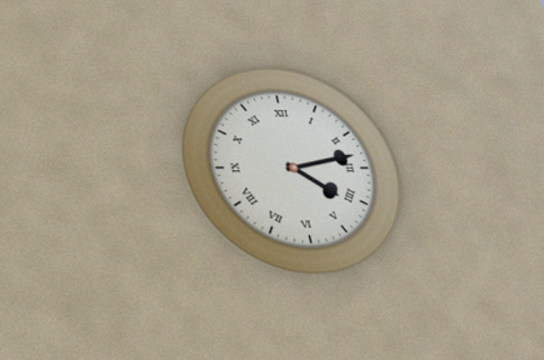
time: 4:13
